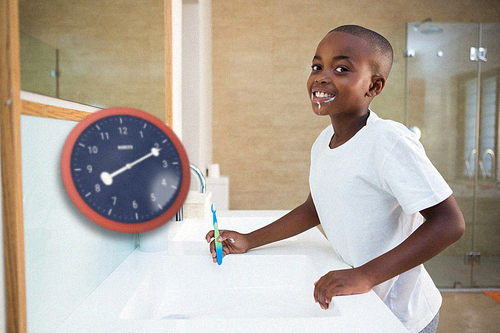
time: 8:11
